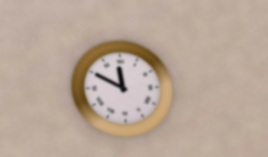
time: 11:50
